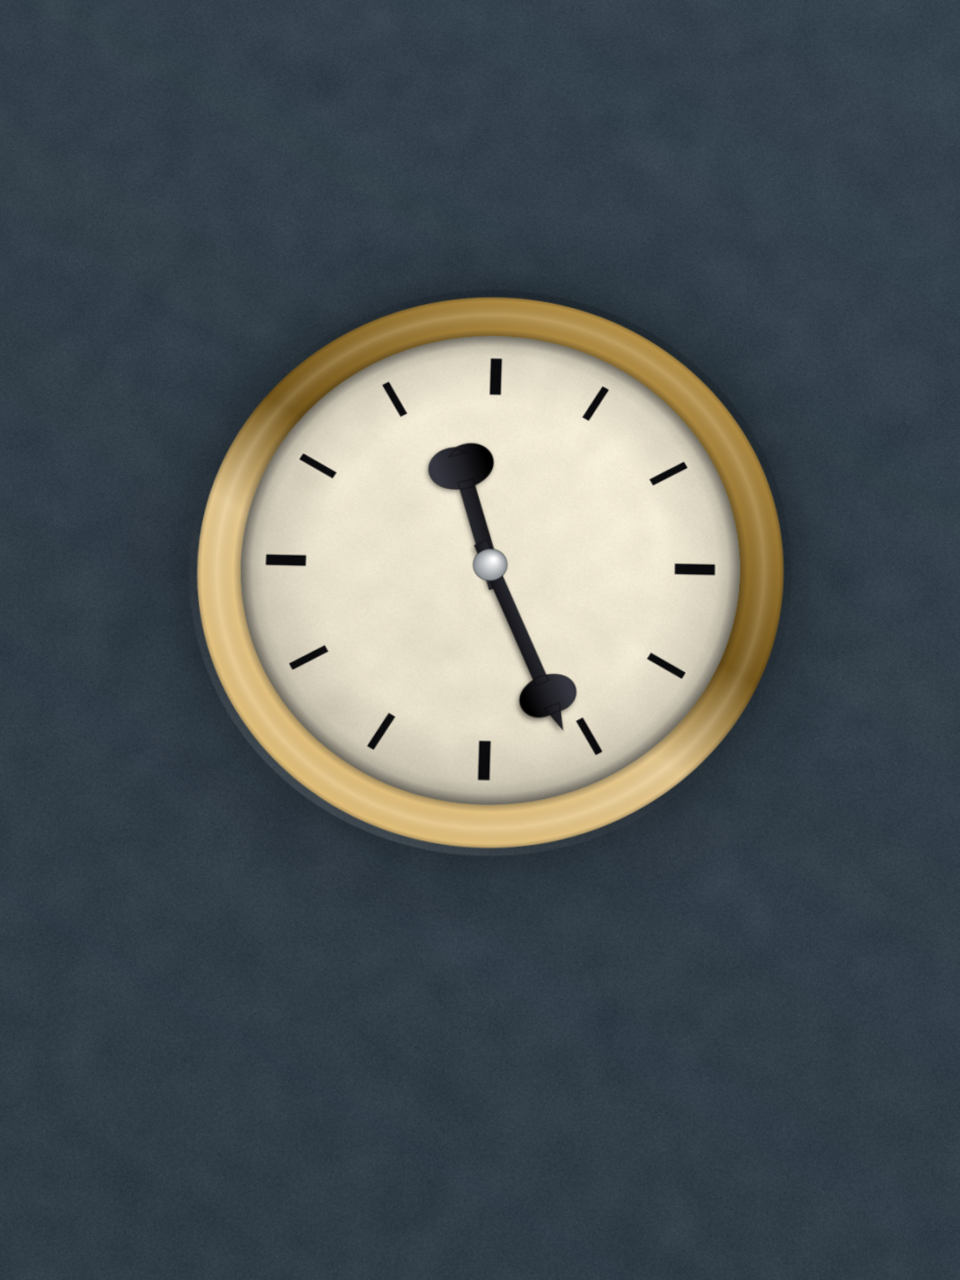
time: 11:26
